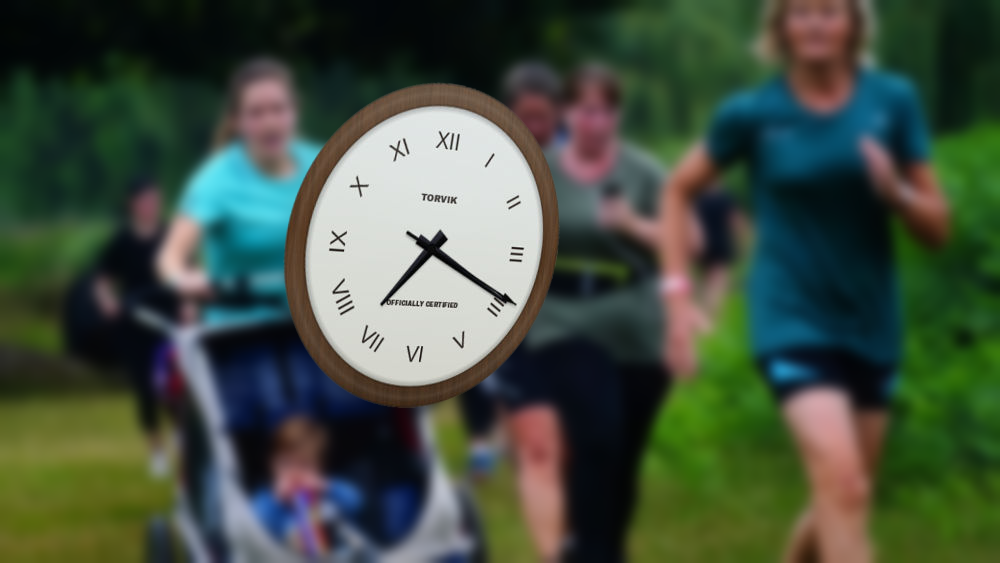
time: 7:19:19
